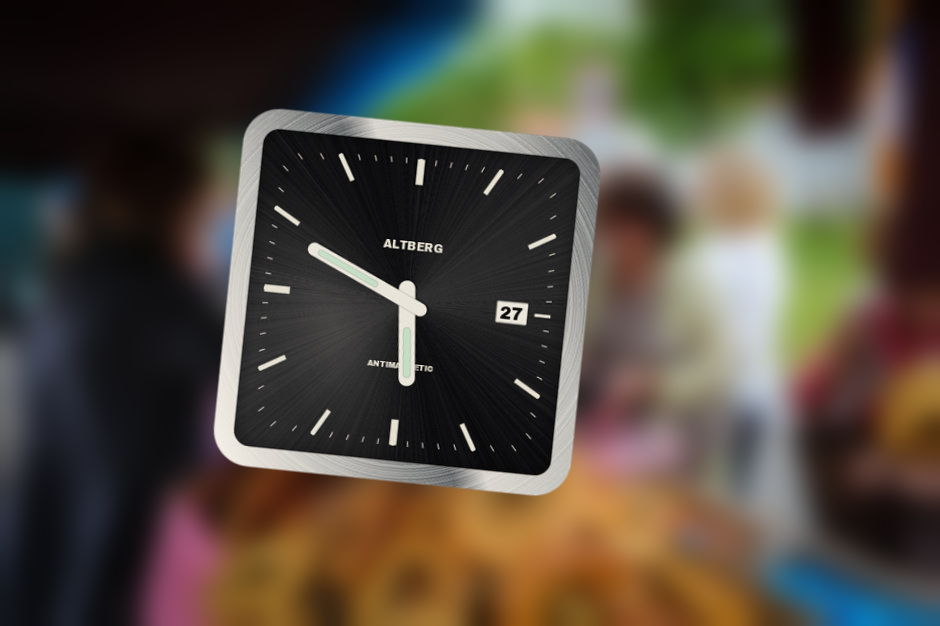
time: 5:49
